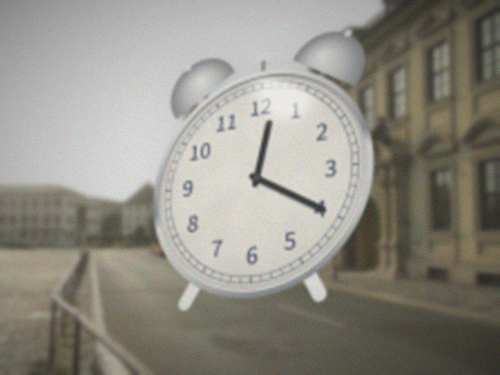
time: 12:20
